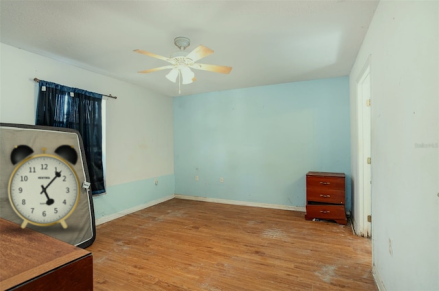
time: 5:07
